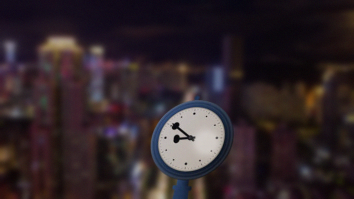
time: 8:51
